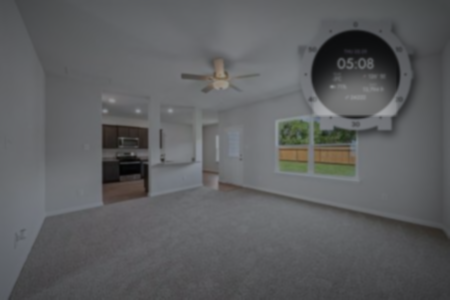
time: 5:08
